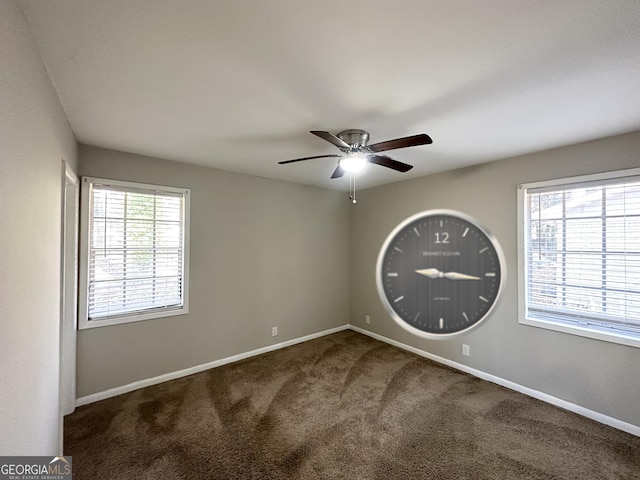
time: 9:16
